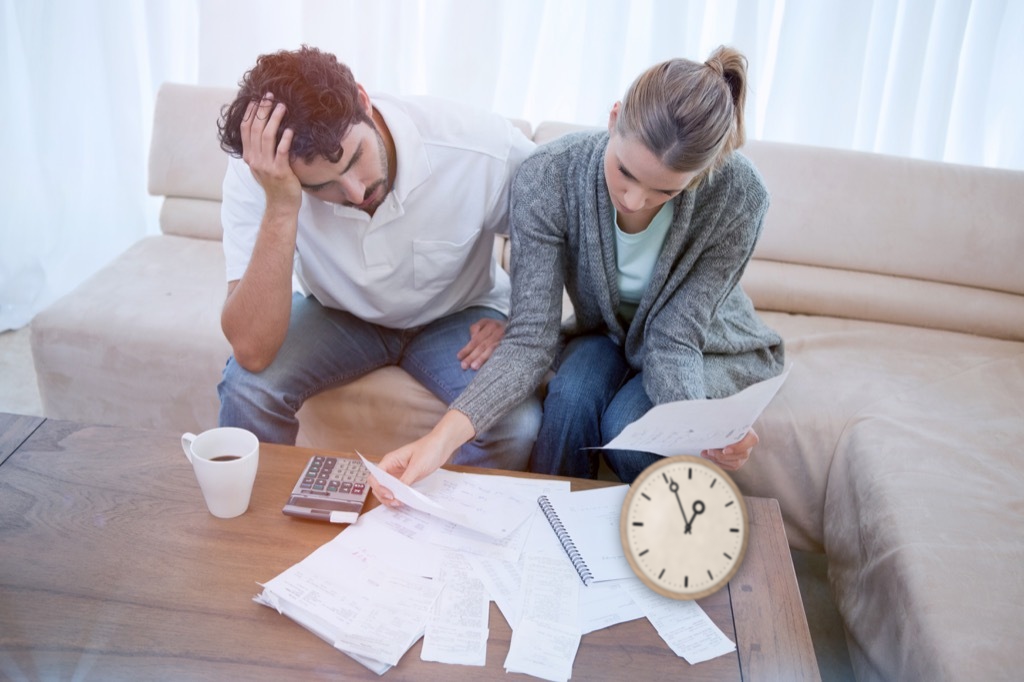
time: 12:56
